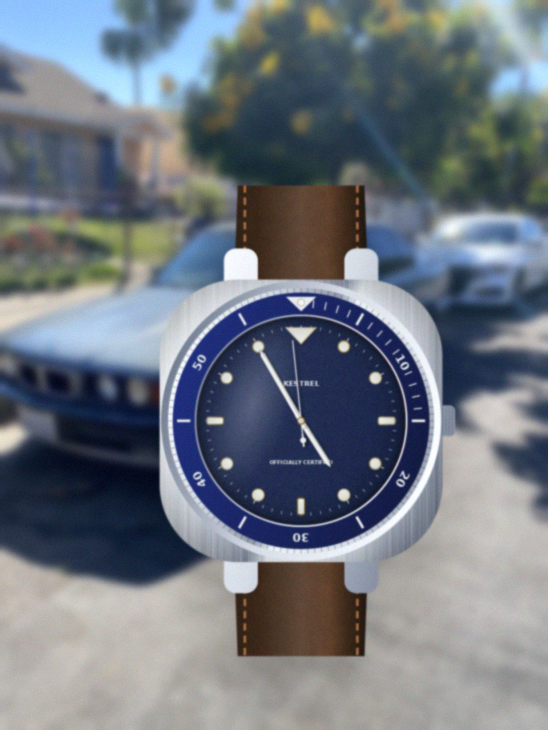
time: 4:54:59
